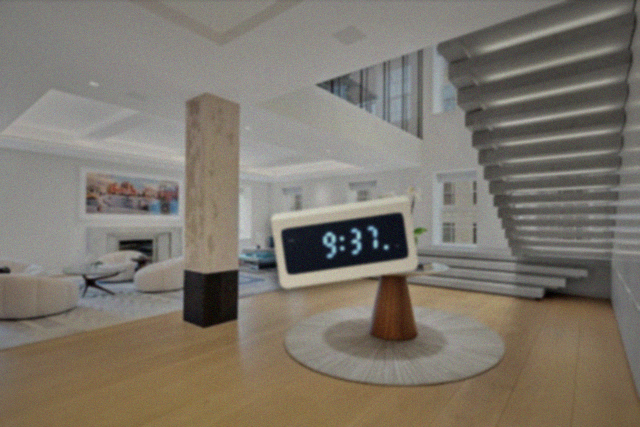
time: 9:37
